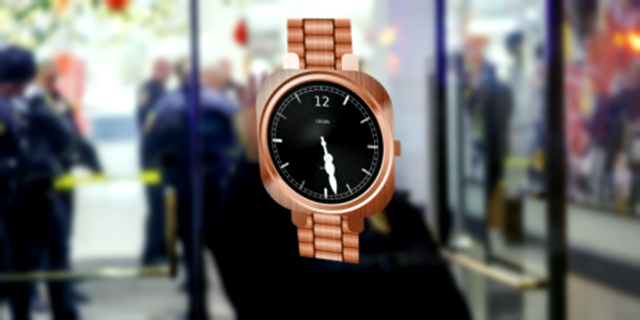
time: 5:28
